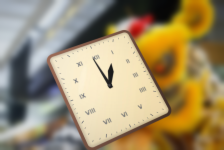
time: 12:59
